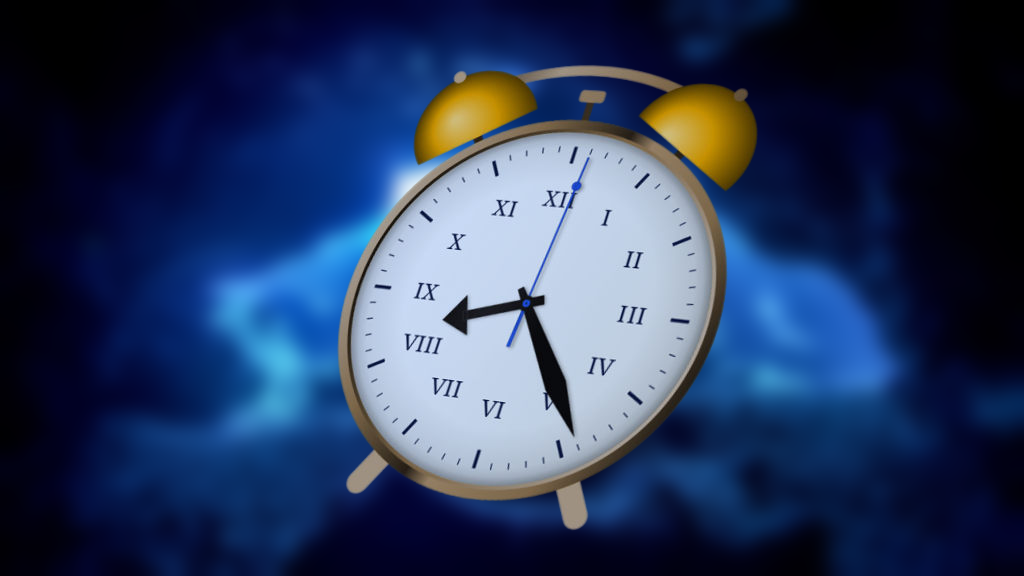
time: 8:24:01
